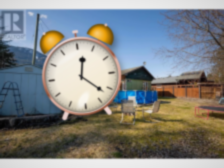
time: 12:22
